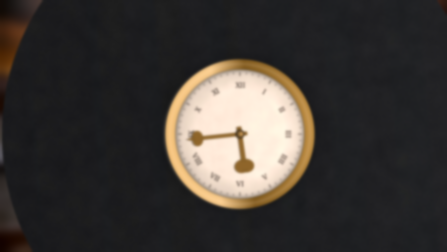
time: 5:44
